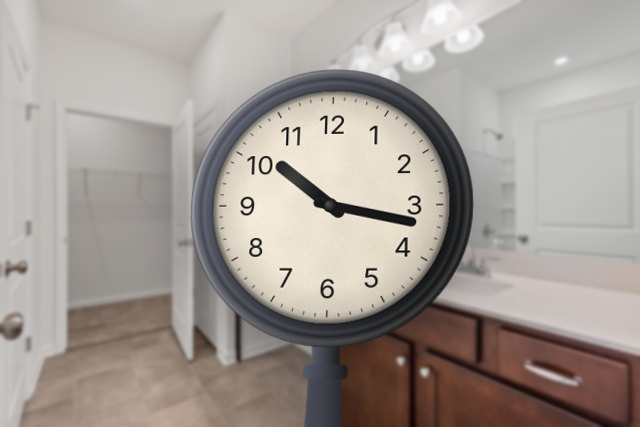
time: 10:17
